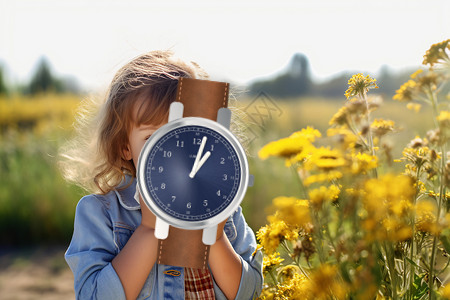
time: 1:02
